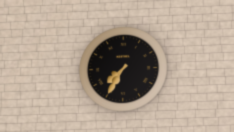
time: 7:35
